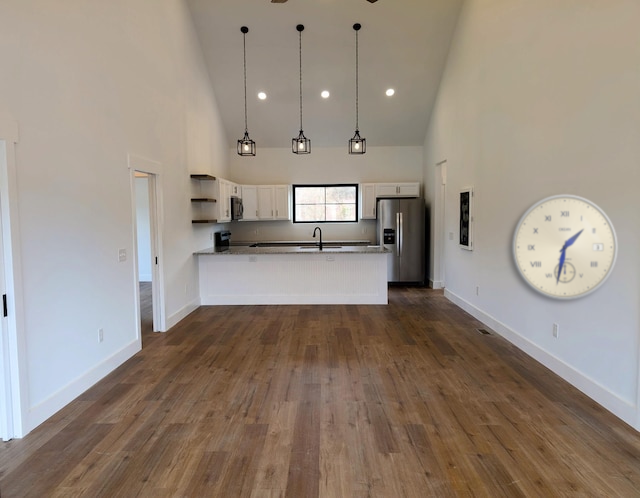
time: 1:32
